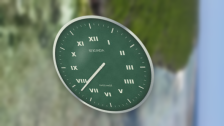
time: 7:38
